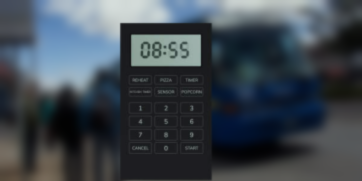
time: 8:55
